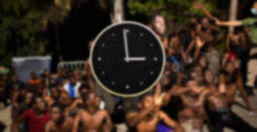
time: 2:59
